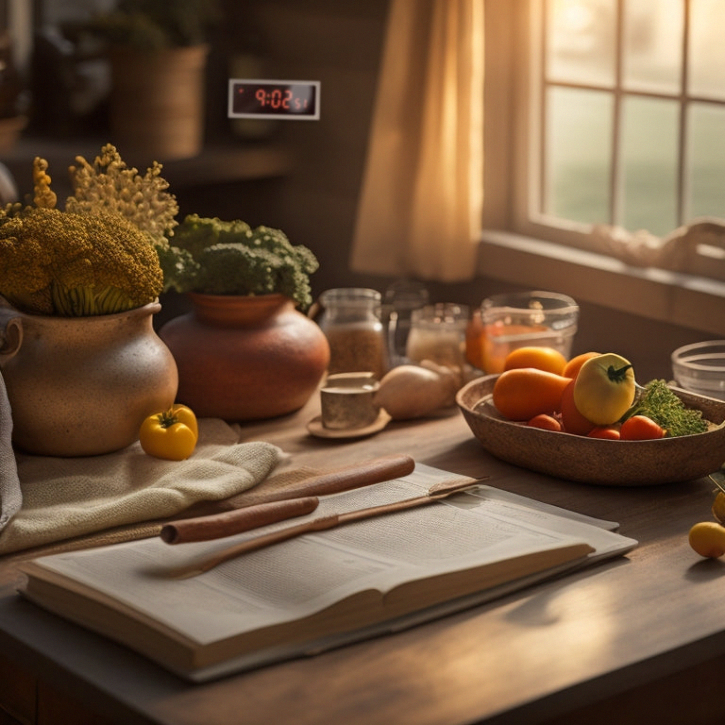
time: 9:02
